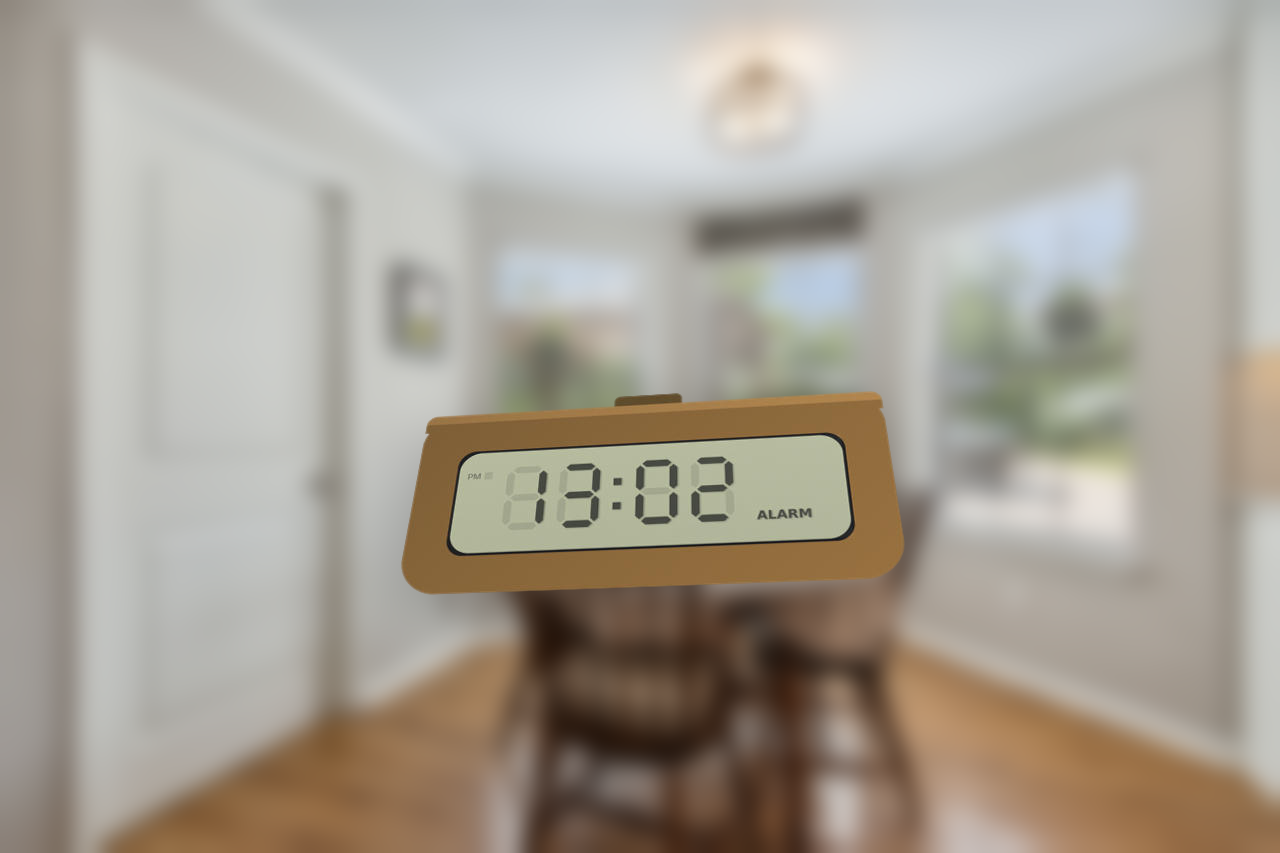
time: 13:02
